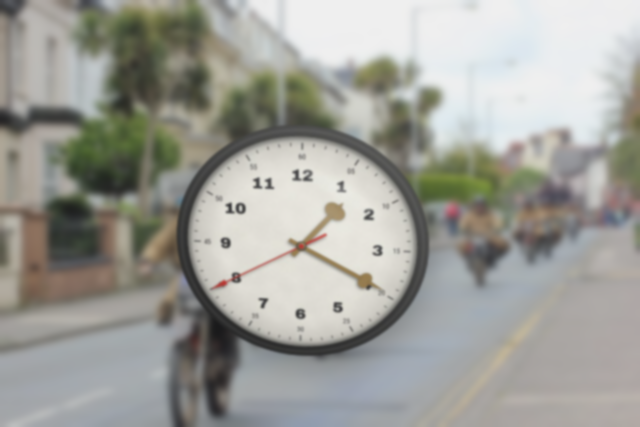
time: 1:19:40
